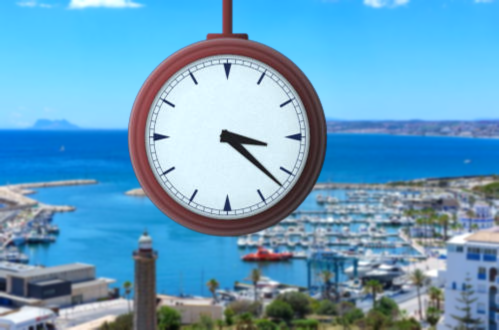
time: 3:22
